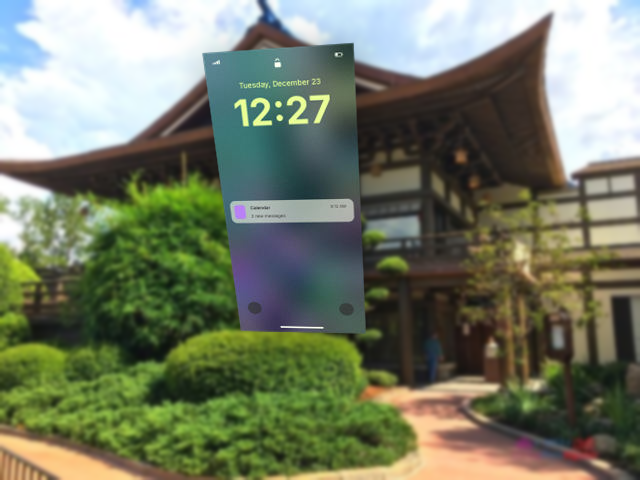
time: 12:27
